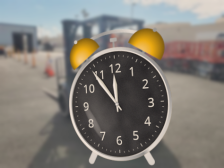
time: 11:54
